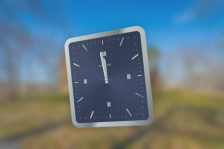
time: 11:59
